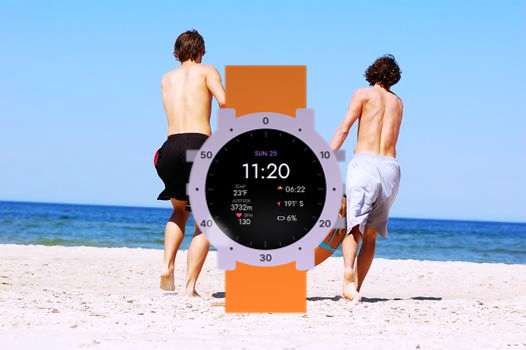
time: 11:20
